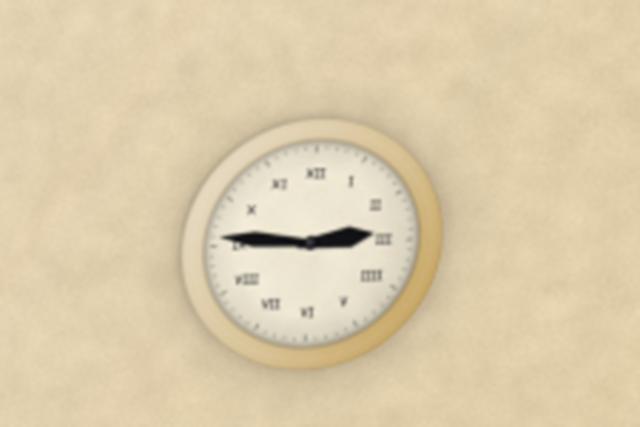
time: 2:46
